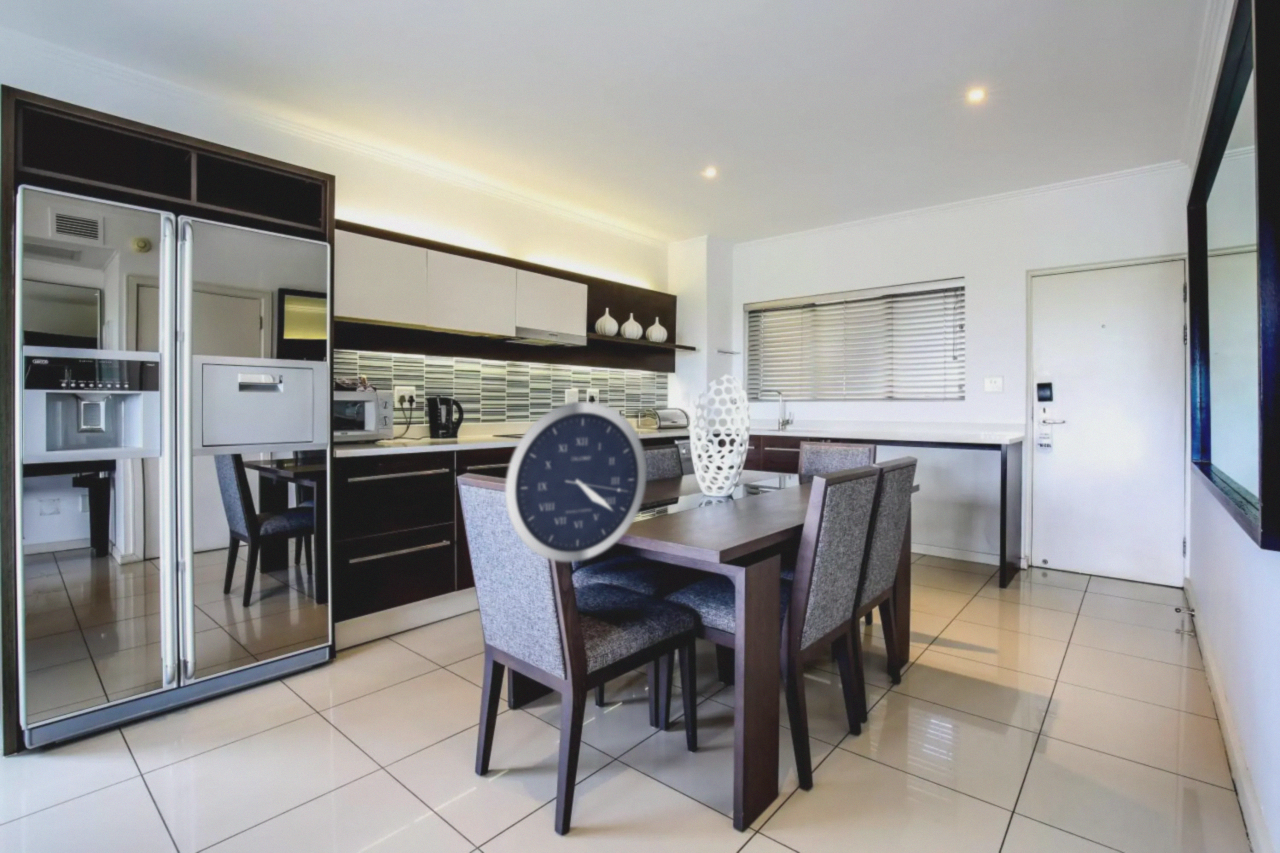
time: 4:21:17
